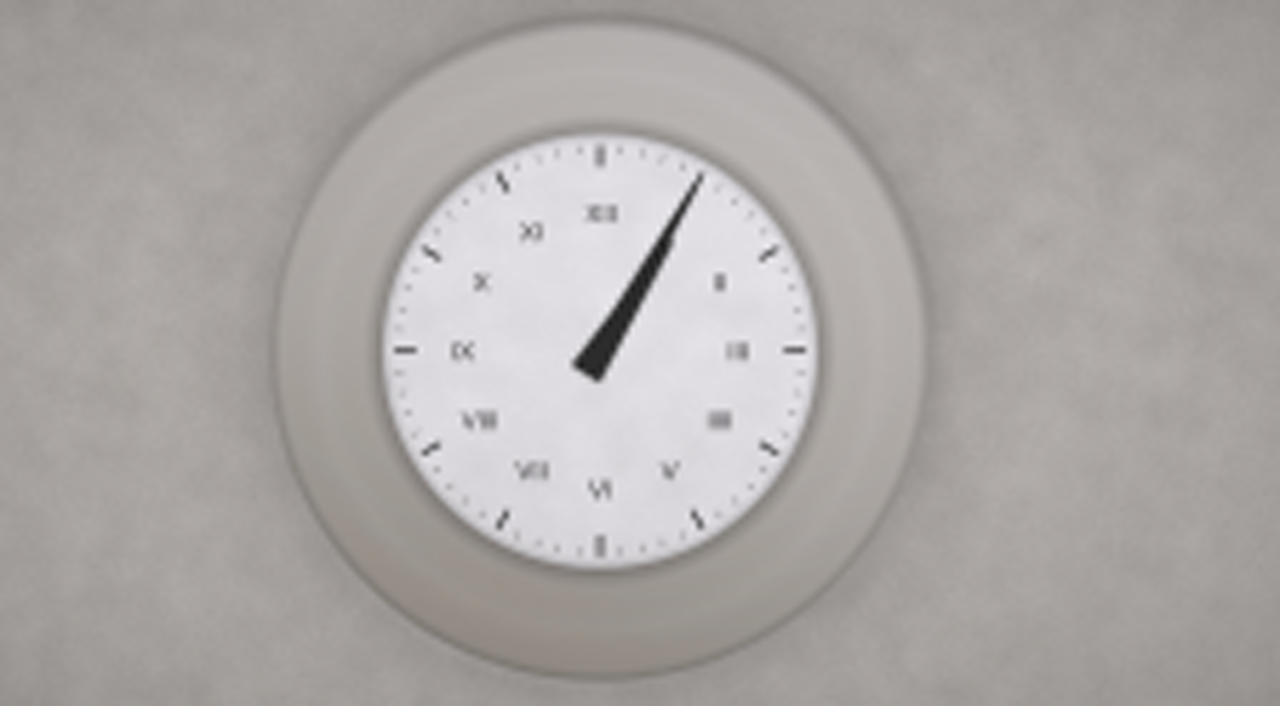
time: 1:05
